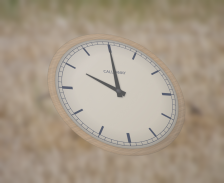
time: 10:00
